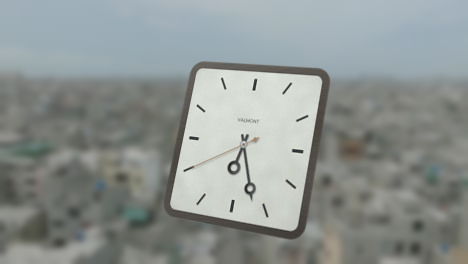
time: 6:26:40
